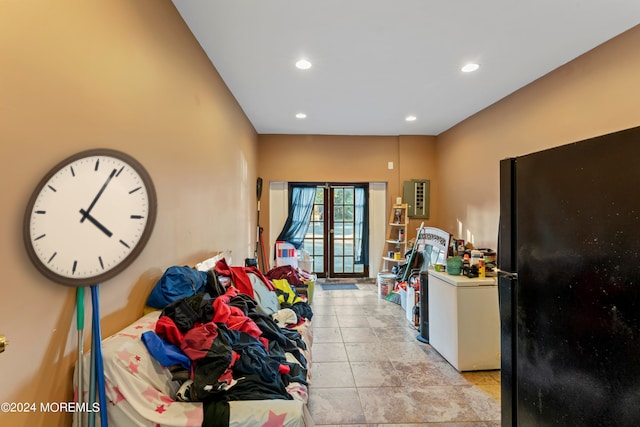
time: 4:04
